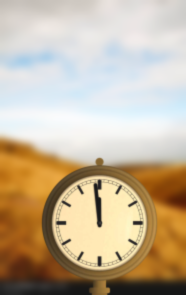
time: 11:59
